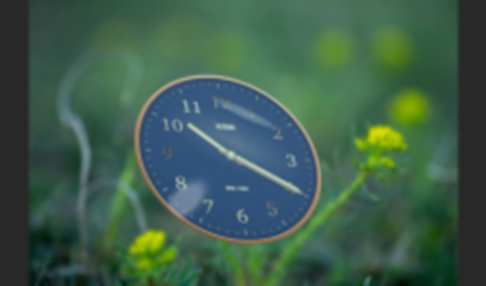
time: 10:20
